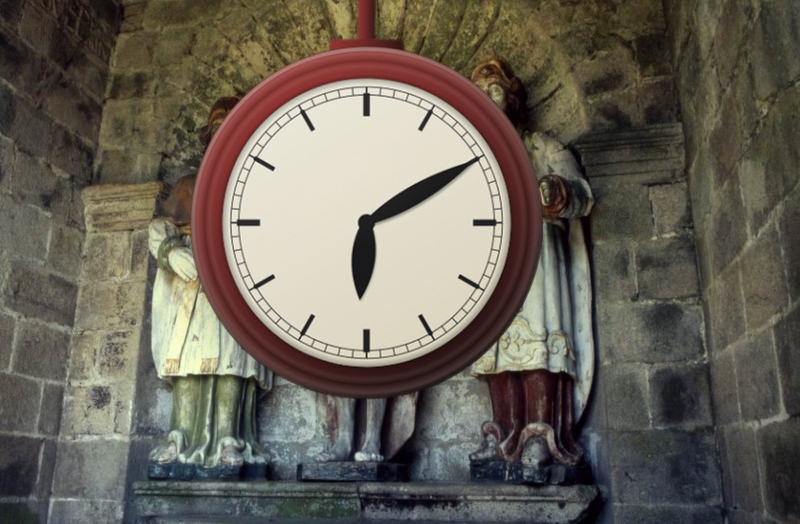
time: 6:10
